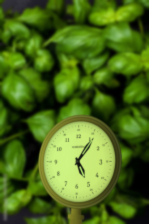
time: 5:06
